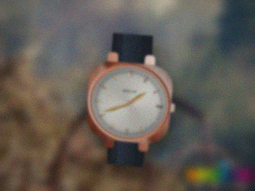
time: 1:41
